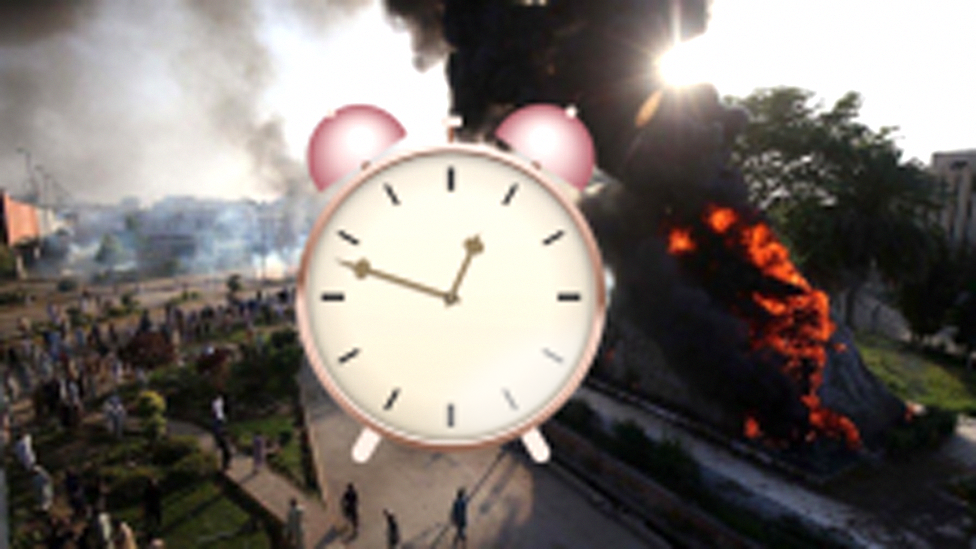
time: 12:48
